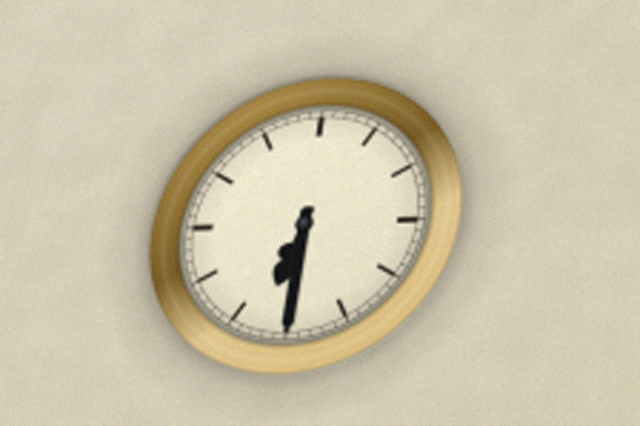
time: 6:30
